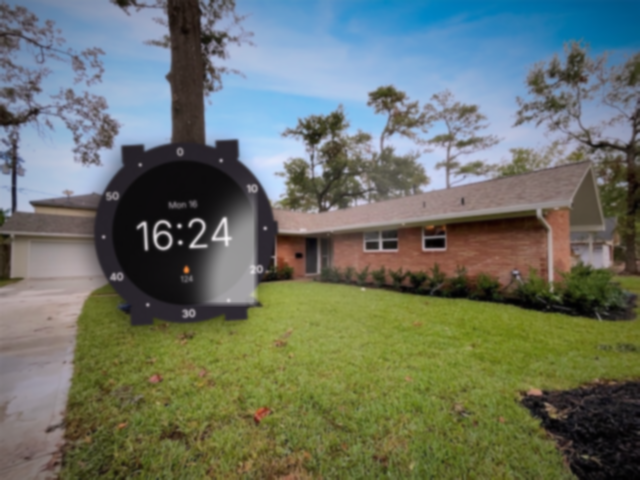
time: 16:24
